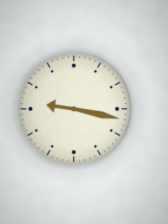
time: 9:17
